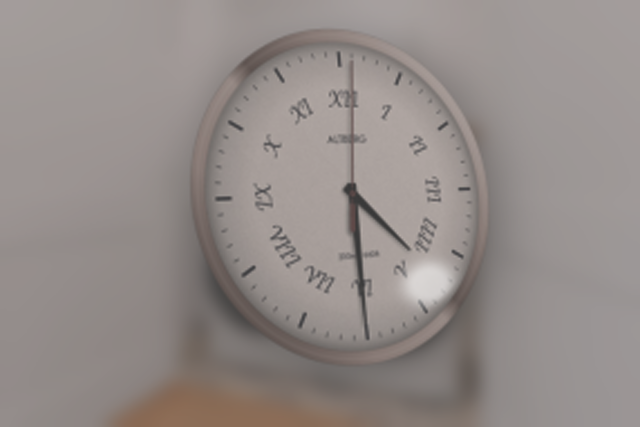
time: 4:30:01
